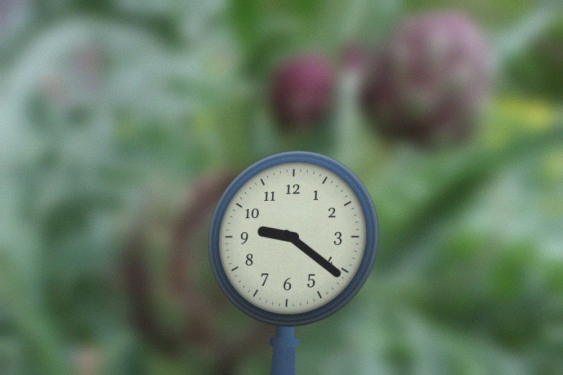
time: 9:21
